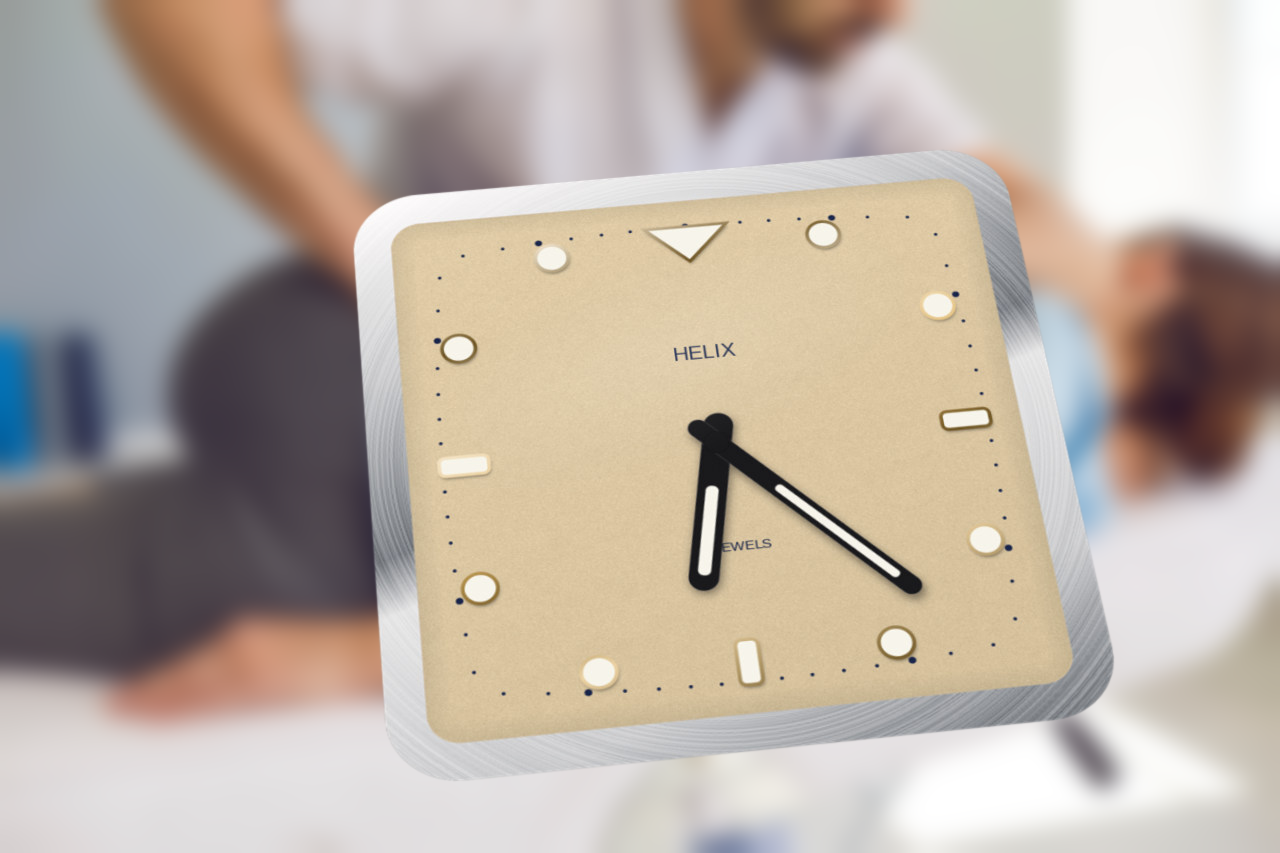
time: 6:23
